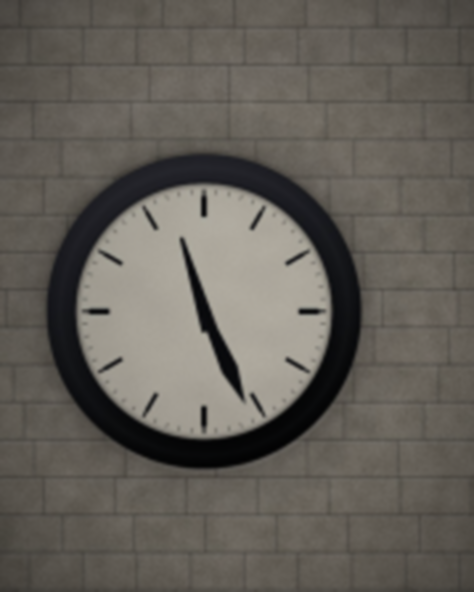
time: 11:26
